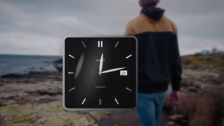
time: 12:13
